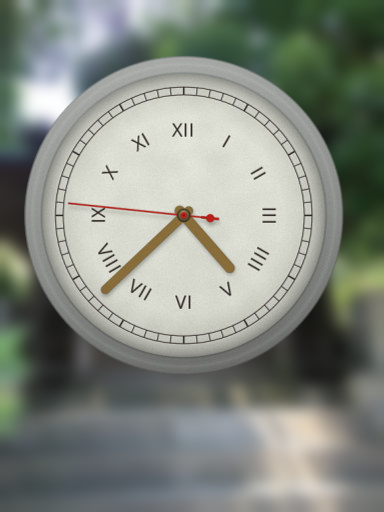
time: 4:37:46
